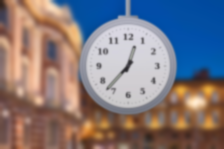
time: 12:37
